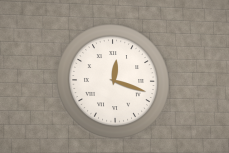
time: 12:18
